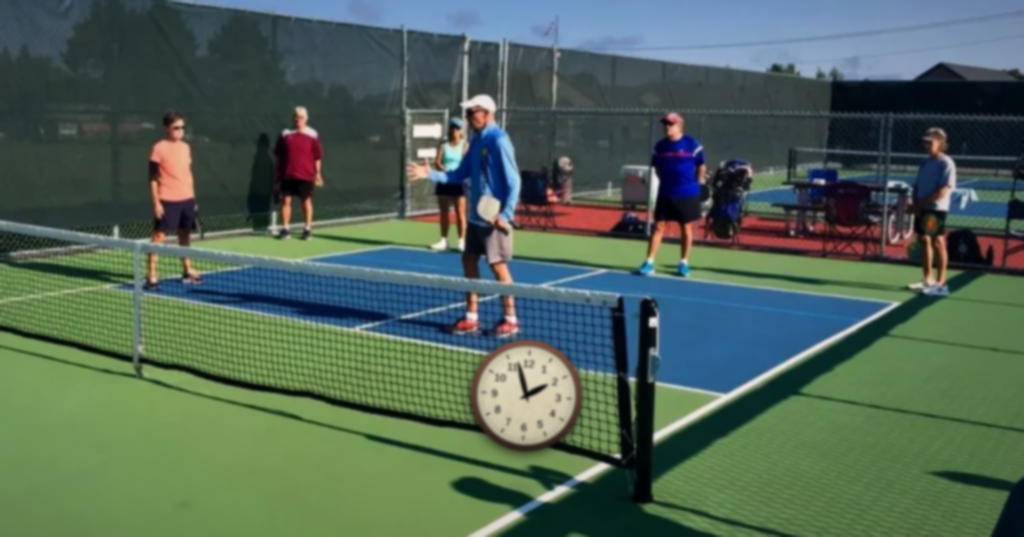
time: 1:57
